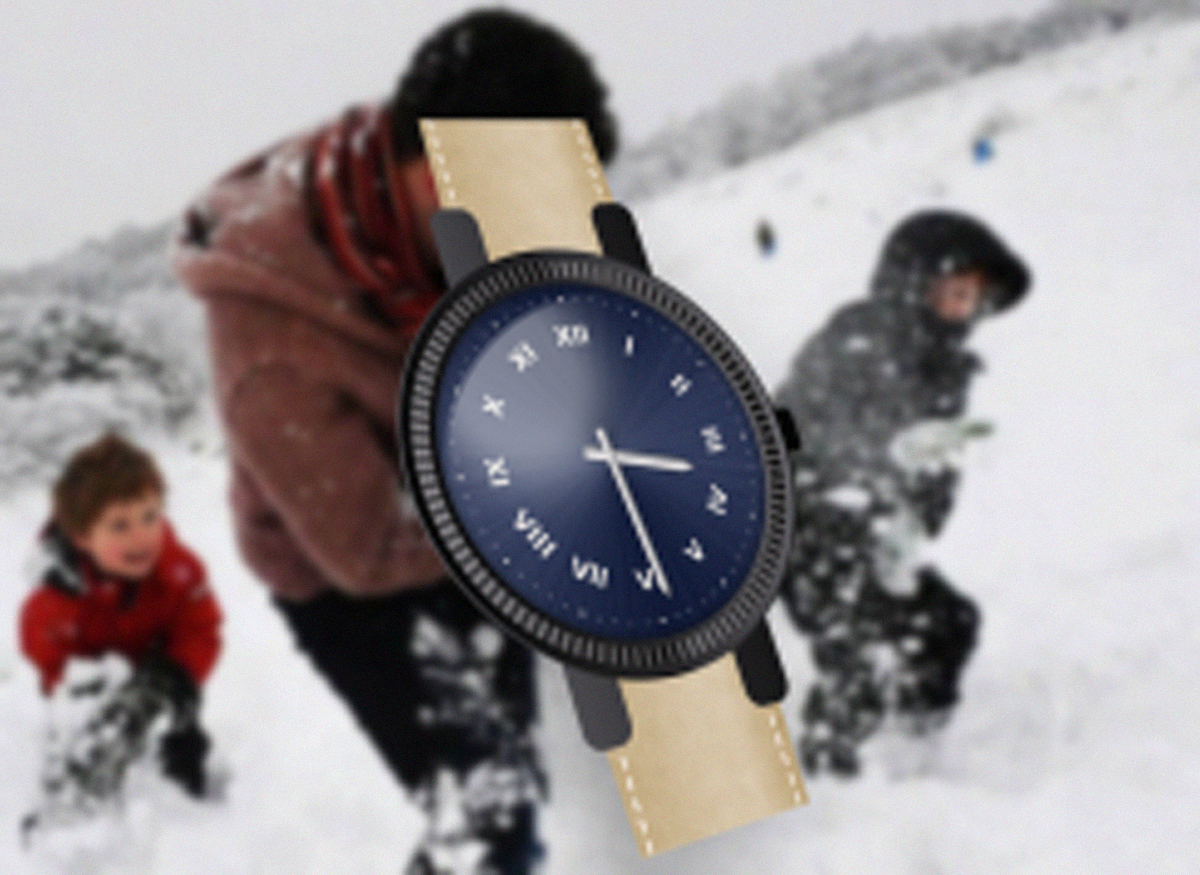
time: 3:29
